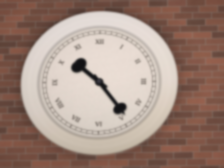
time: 10:24
